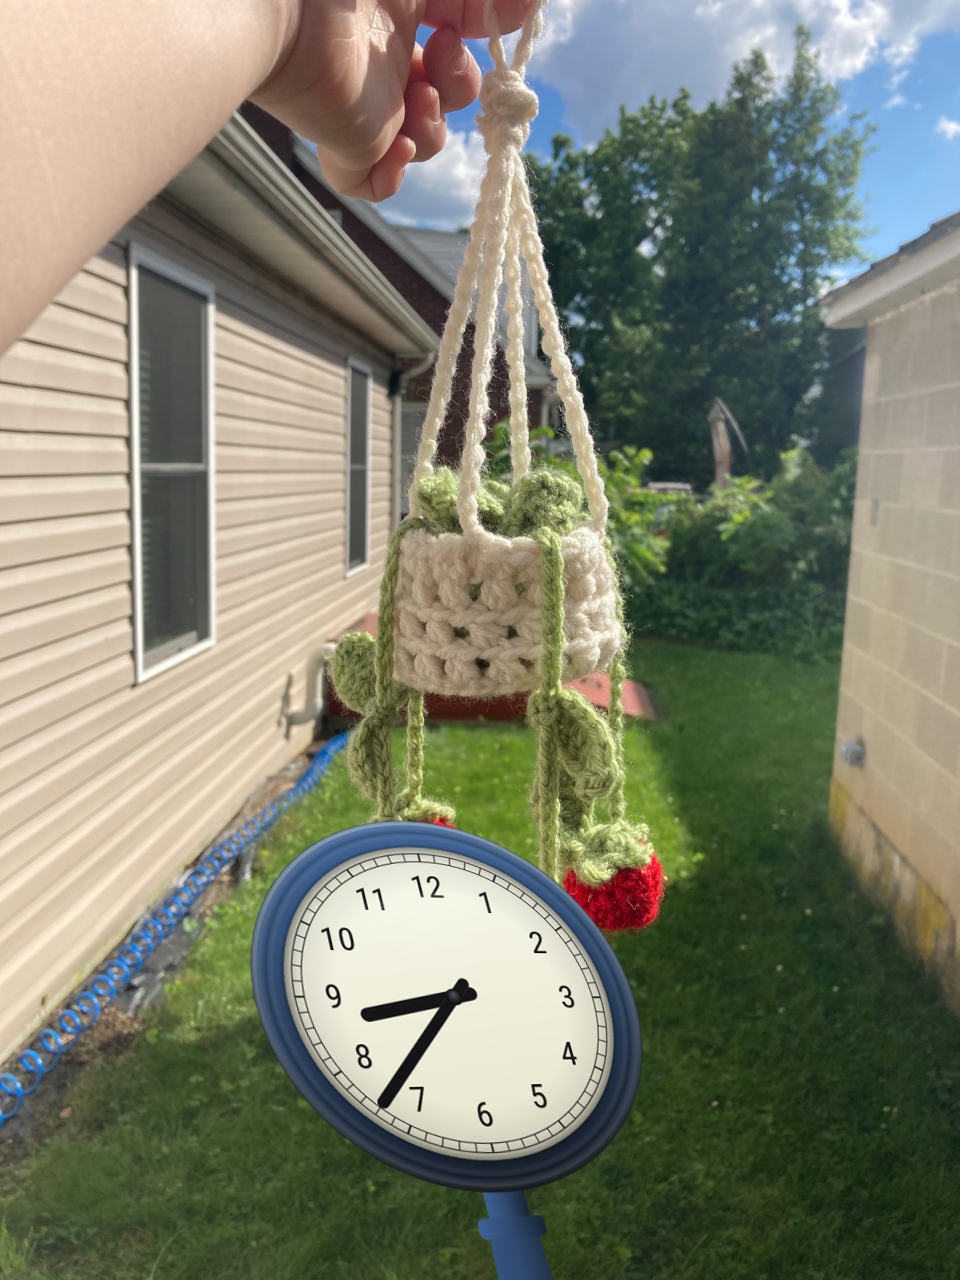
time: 8:37
